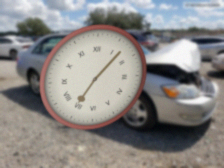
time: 7:07
